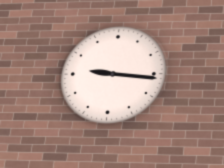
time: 9:16
